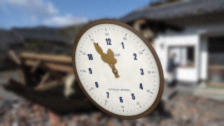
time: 11:55
